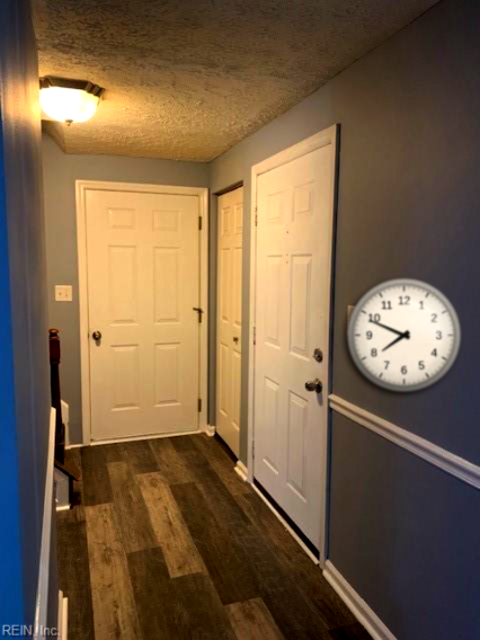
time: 7:49
